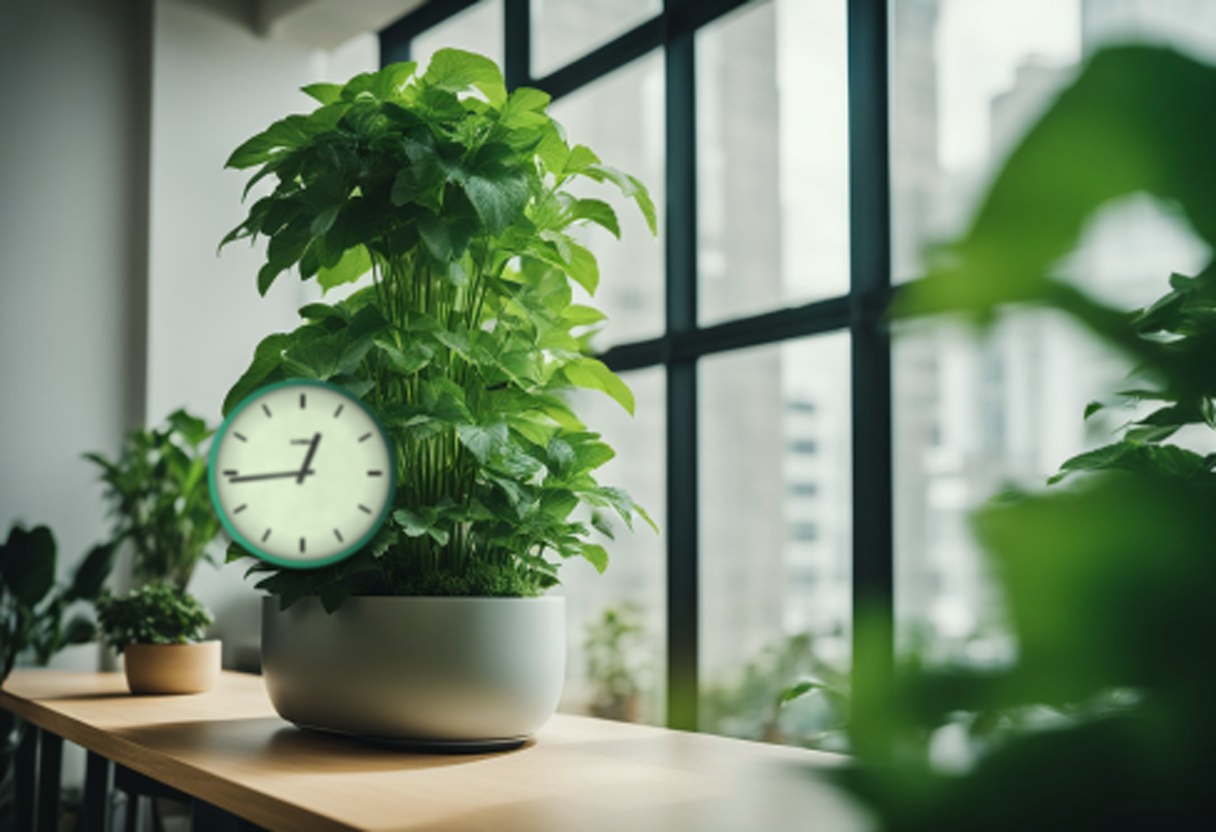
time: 12:44
